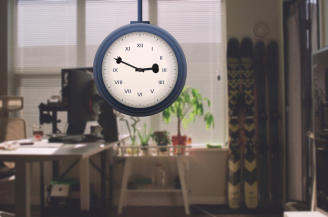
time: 2:49
